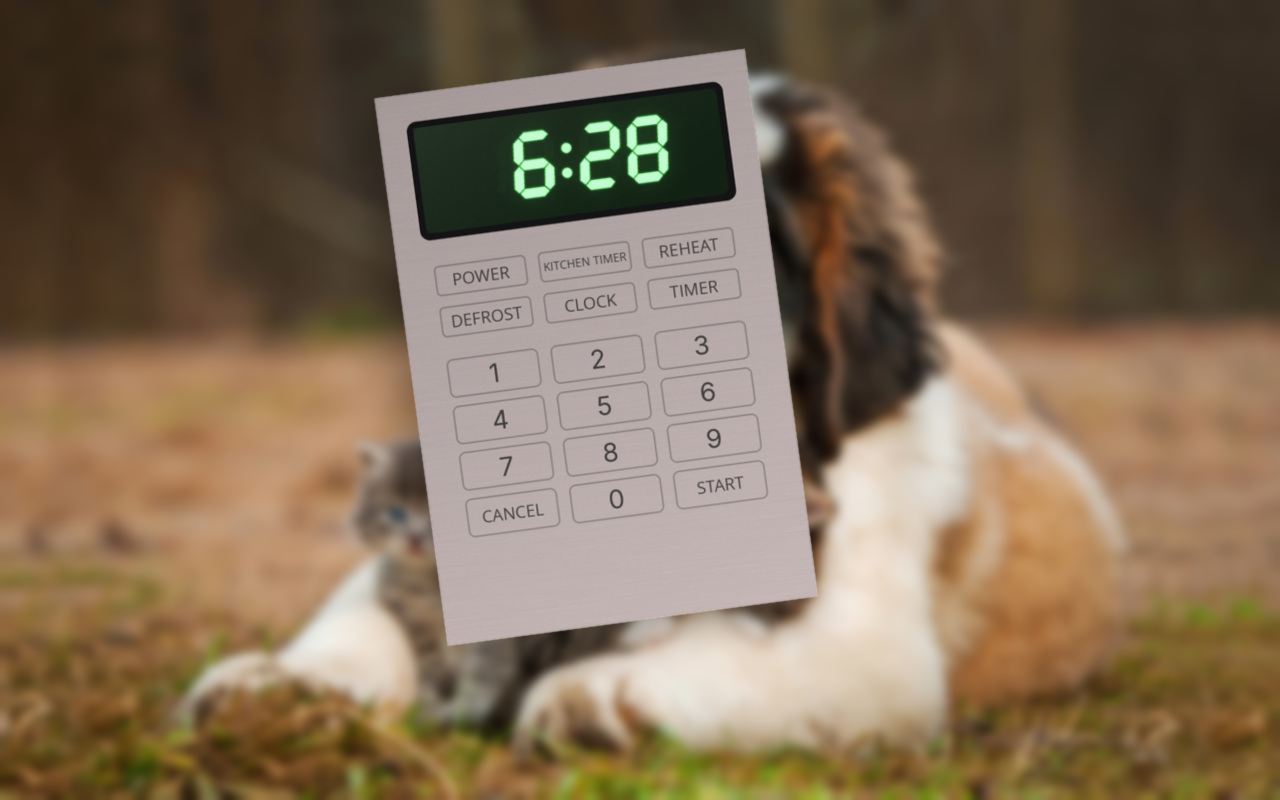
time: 6:28
